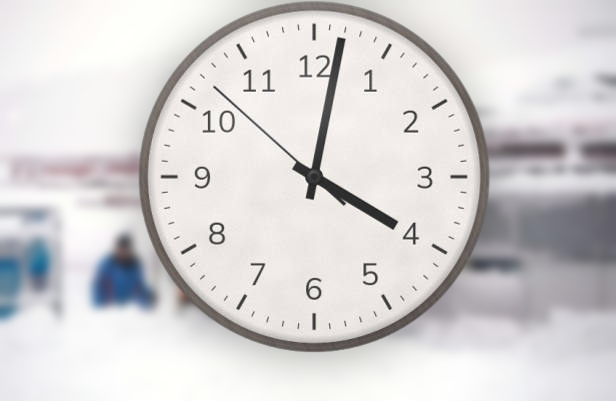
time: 4:01:52
